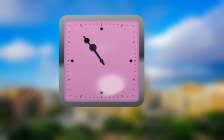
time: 10:54
